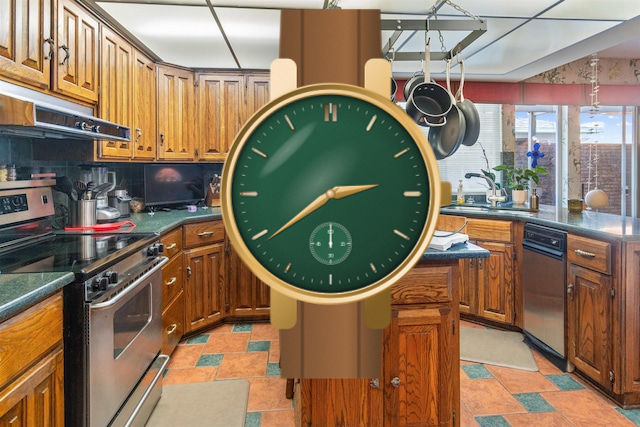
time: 2:39
